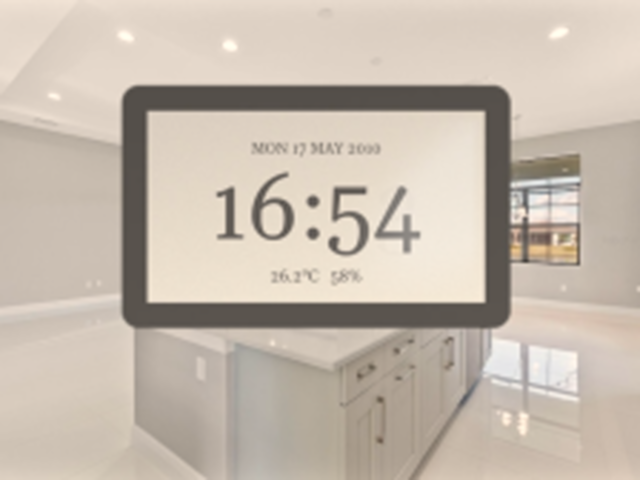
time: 16:54
